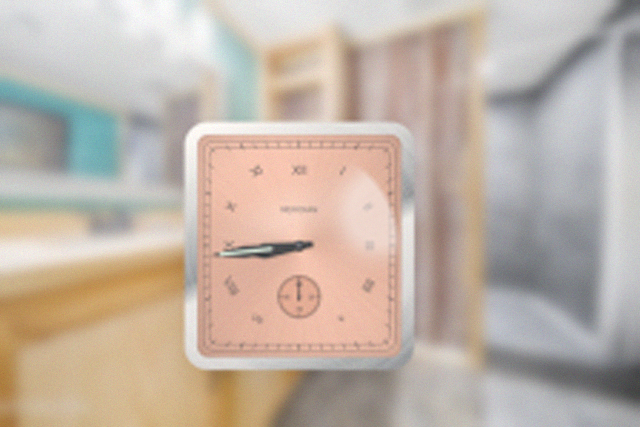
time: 8:44
